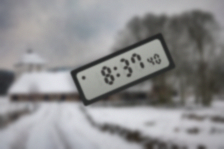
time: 8:37:40
